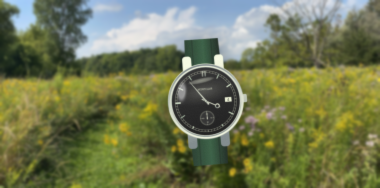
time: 3:54
